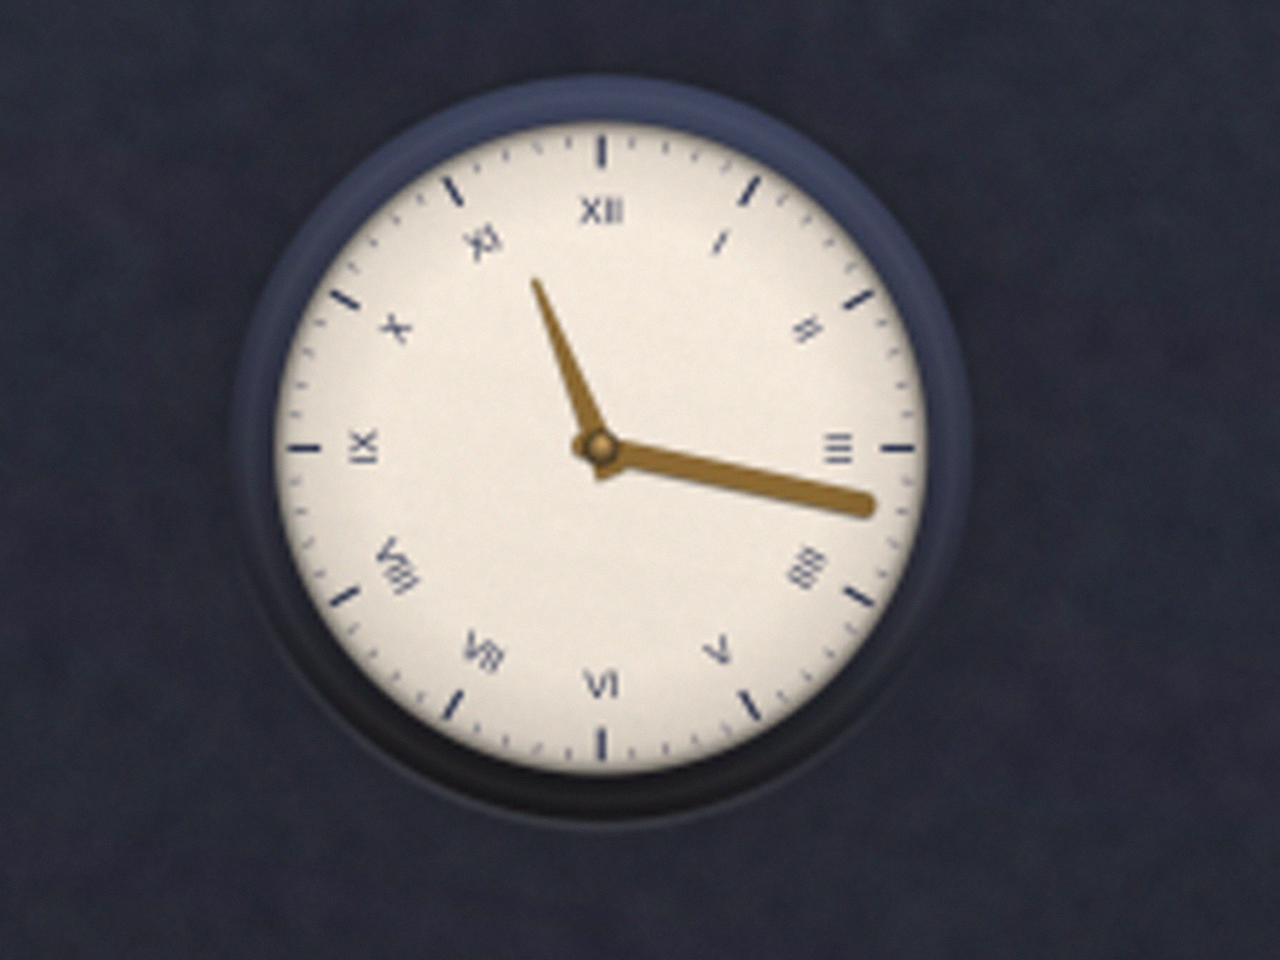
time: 11:17
